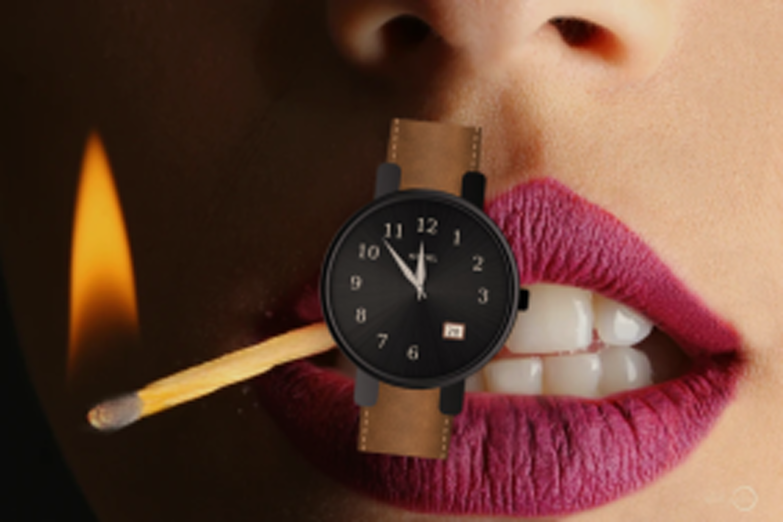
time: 11:53
